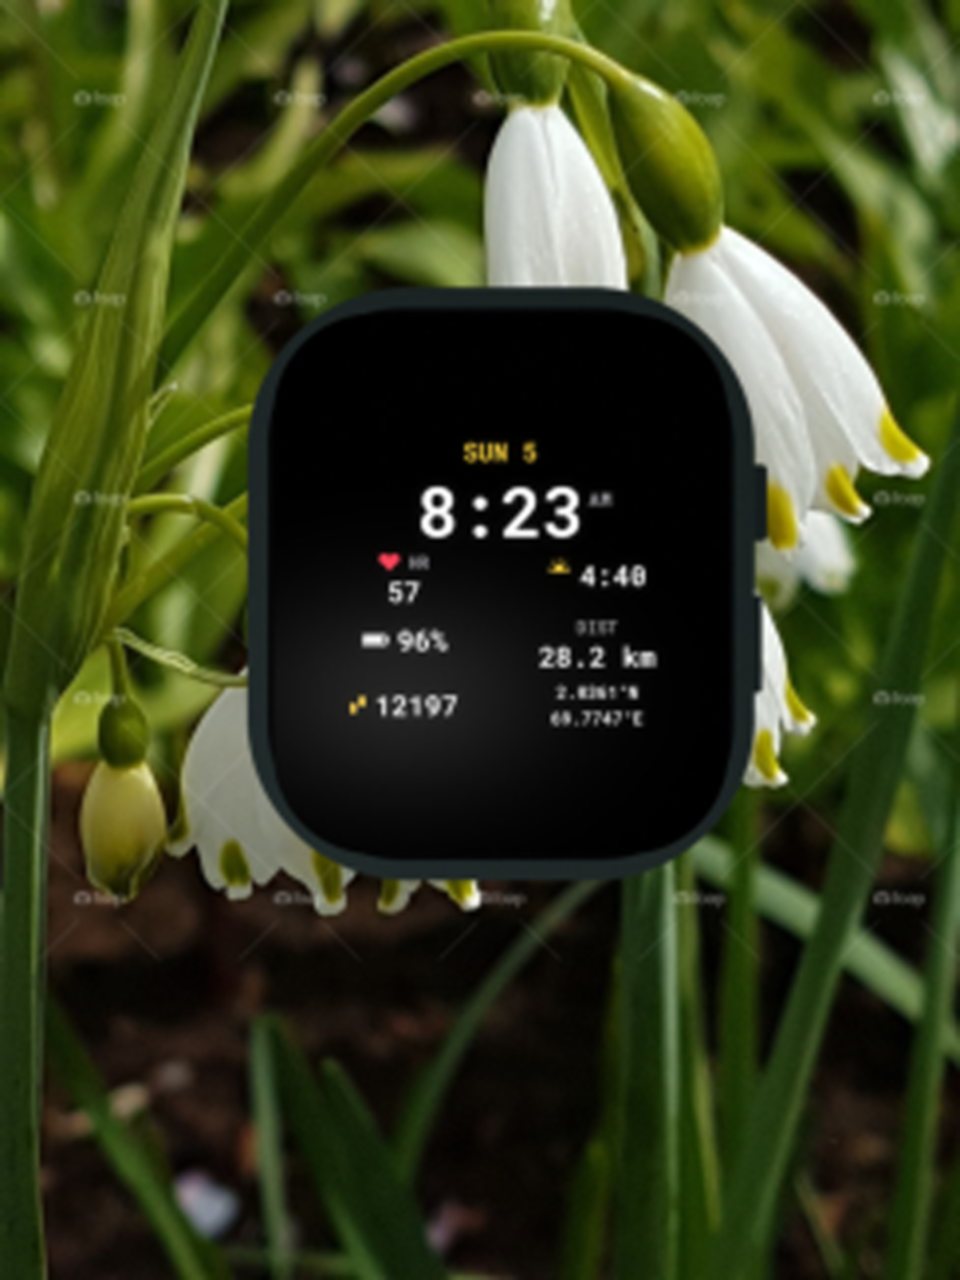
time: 8:23
